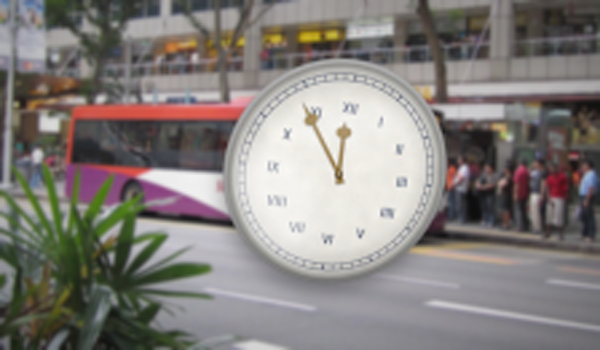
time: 11:54
